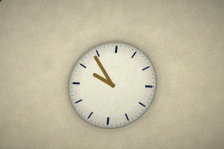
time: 9:54
